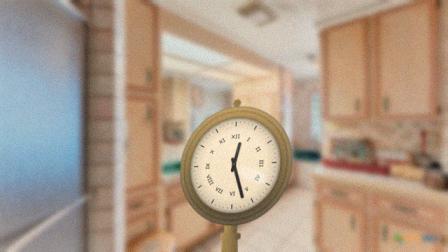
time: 12:27
